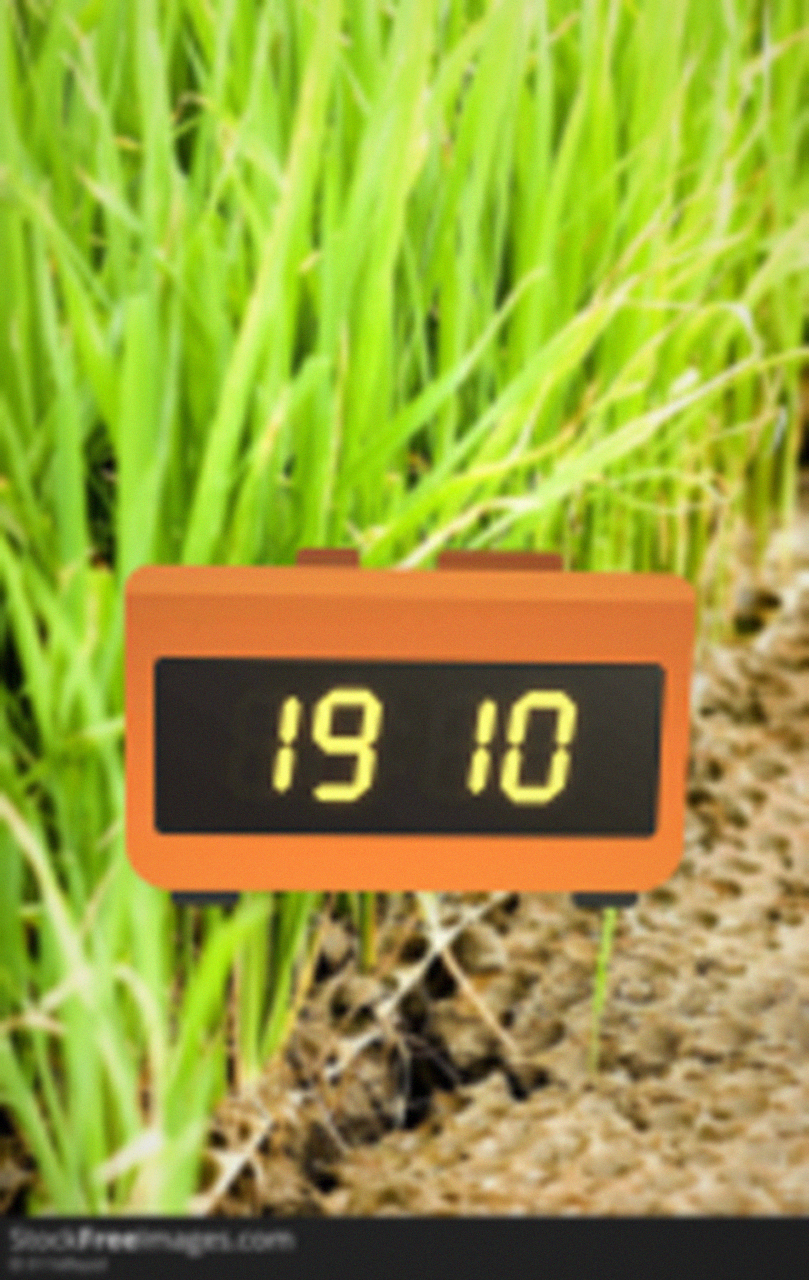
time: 19:10
